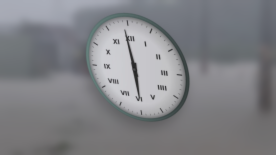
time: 5:59
